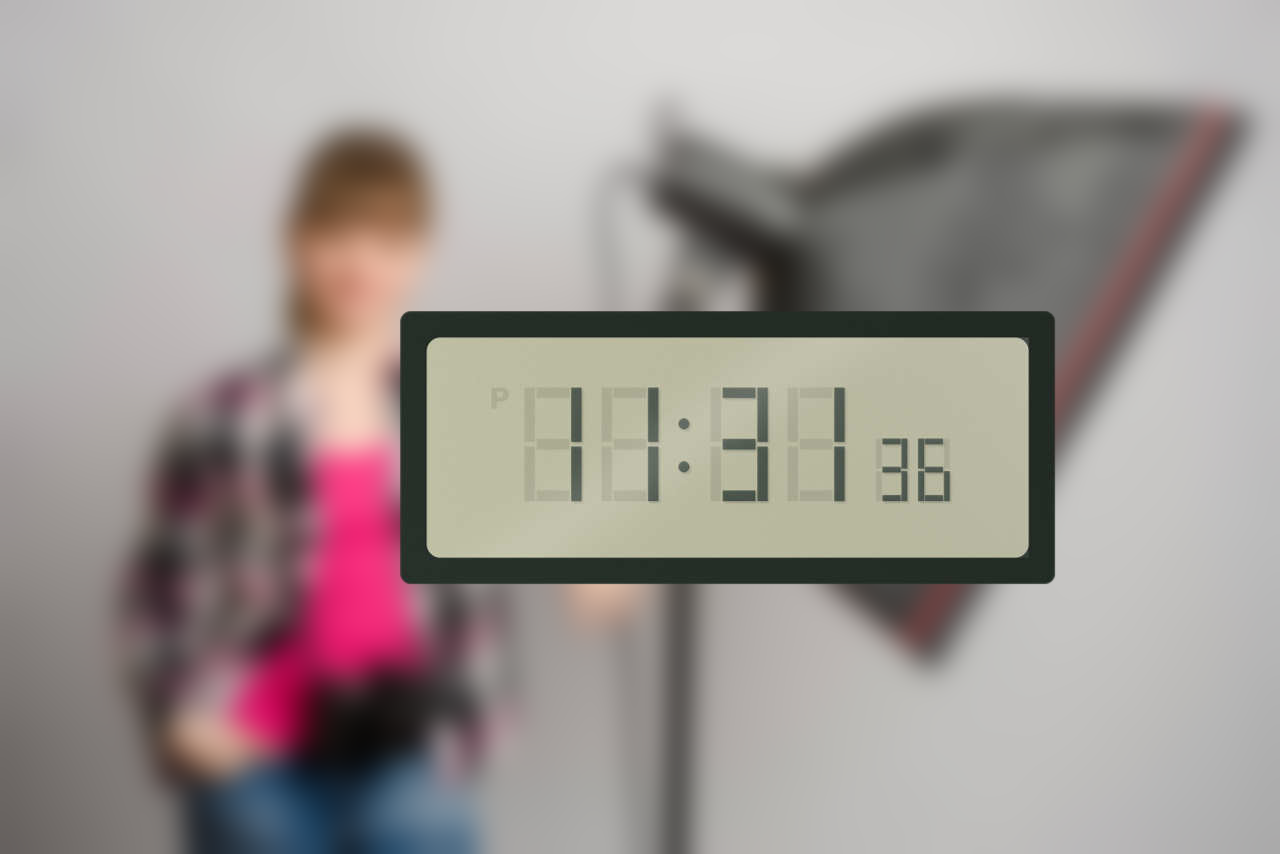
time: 11:31:36
